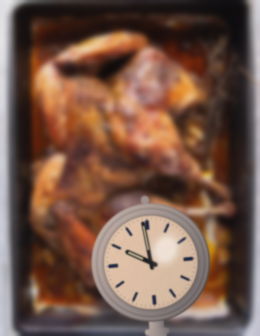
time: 9:59
